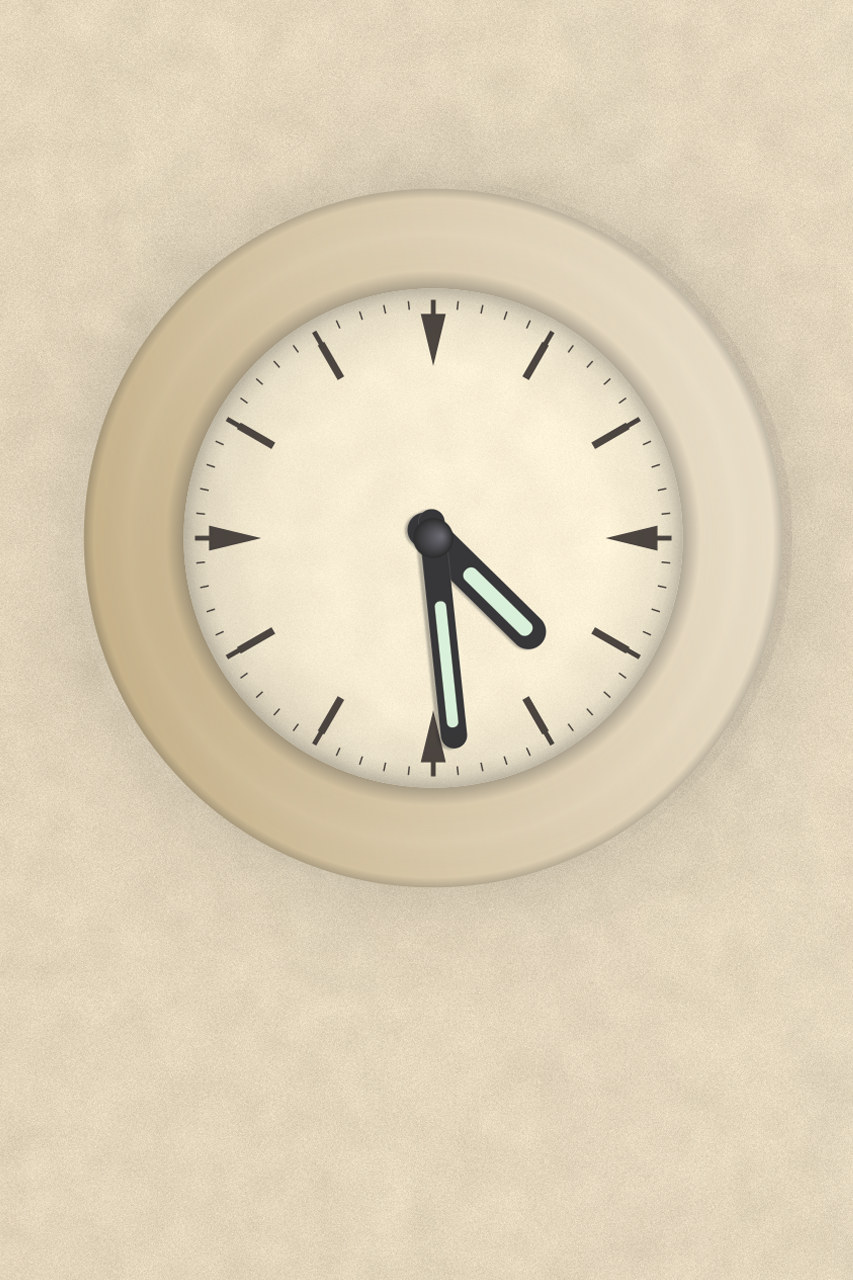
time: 4:29
